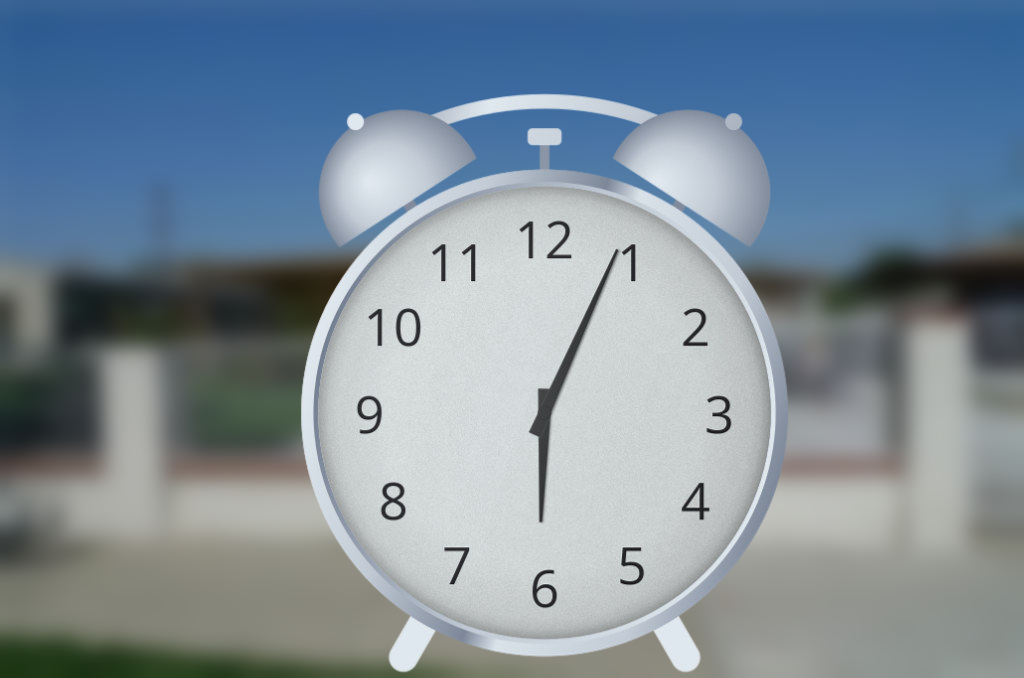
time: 6:04
